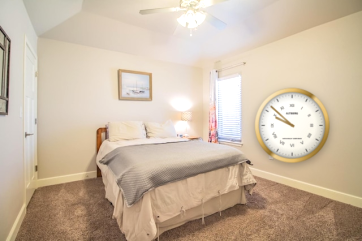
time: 9:52
